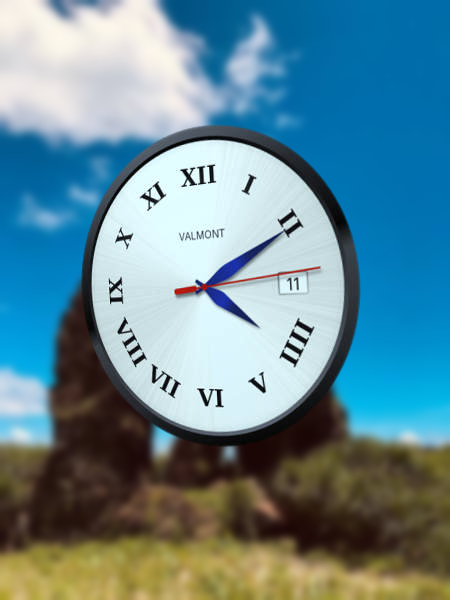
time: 4:10:14
